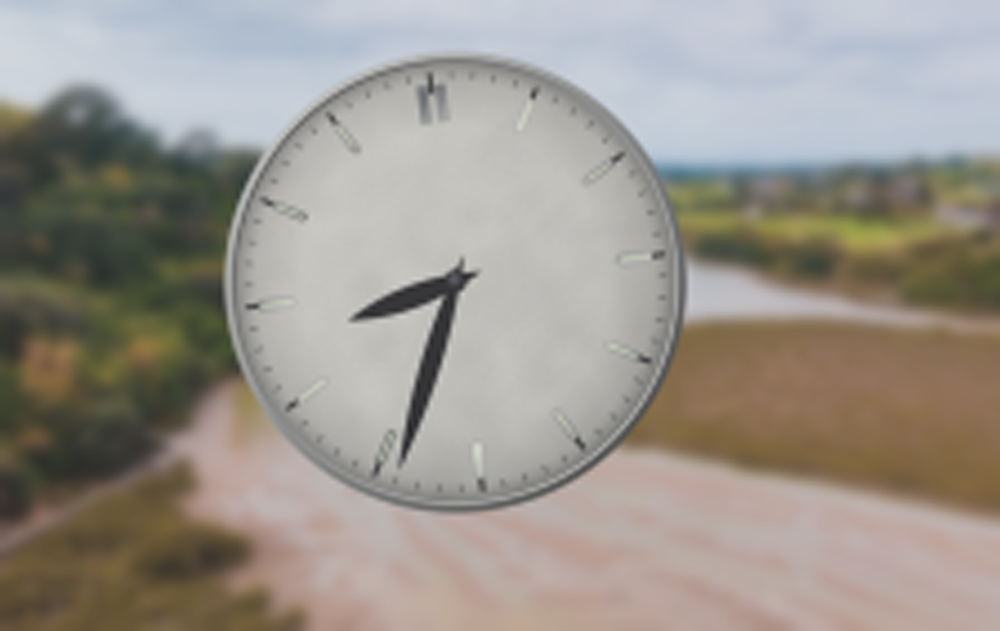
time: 8:34
